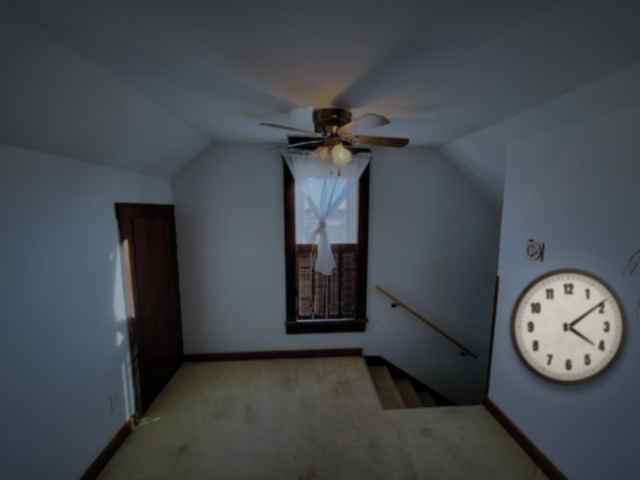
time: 4:09
